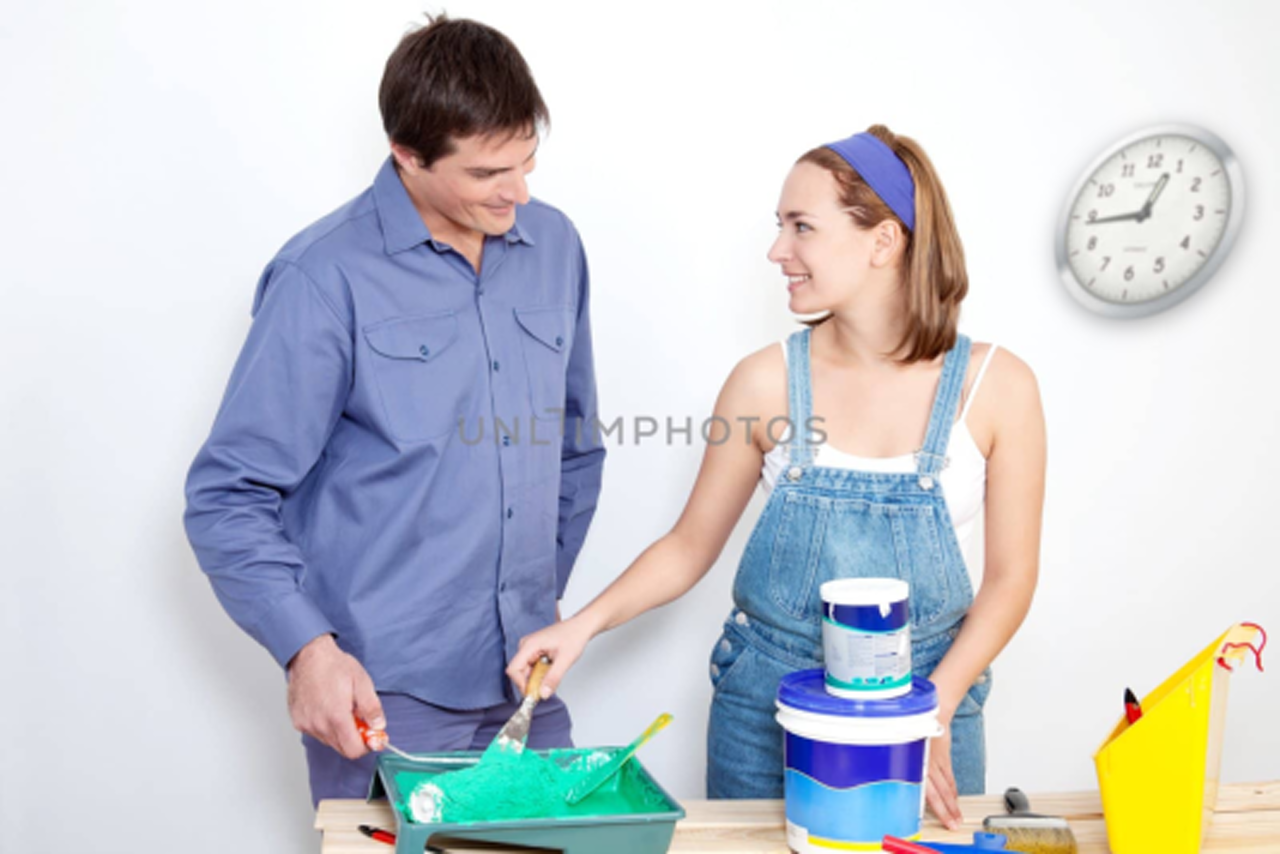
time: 12:44
